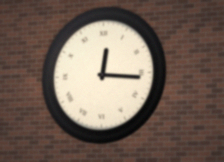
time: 12:16
